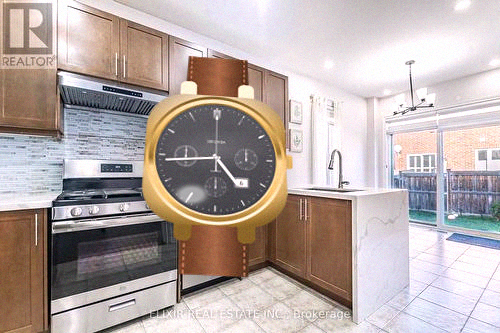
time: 4:44
